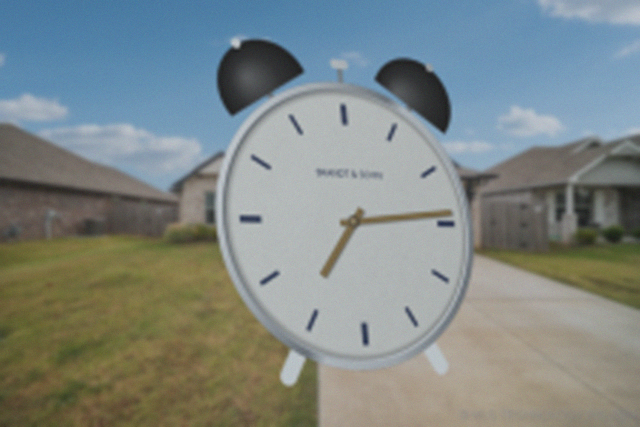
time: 7:14
